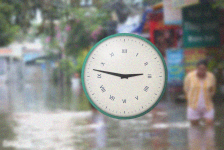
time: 2:47
